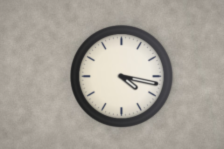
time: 4:17
